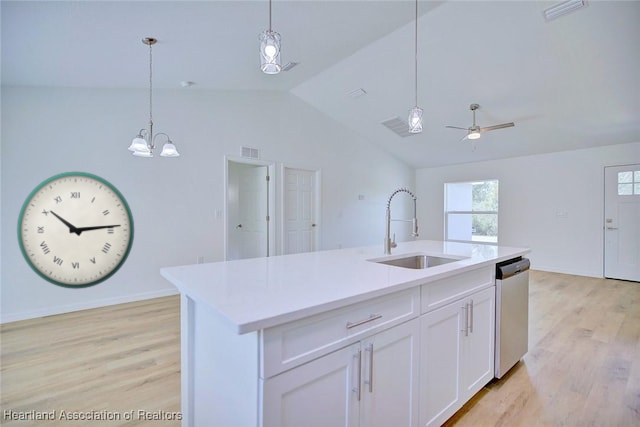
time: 10:14
